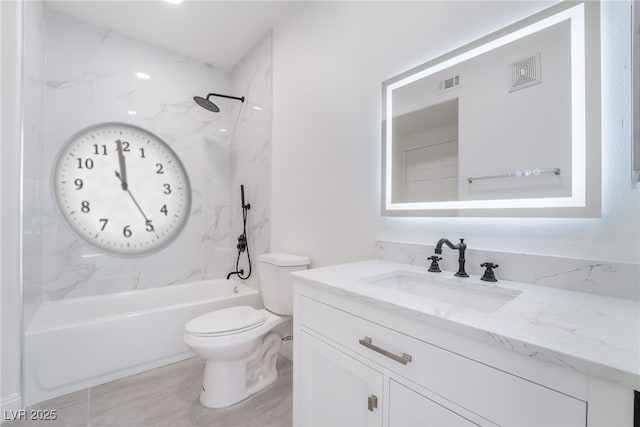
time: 11:59:25
